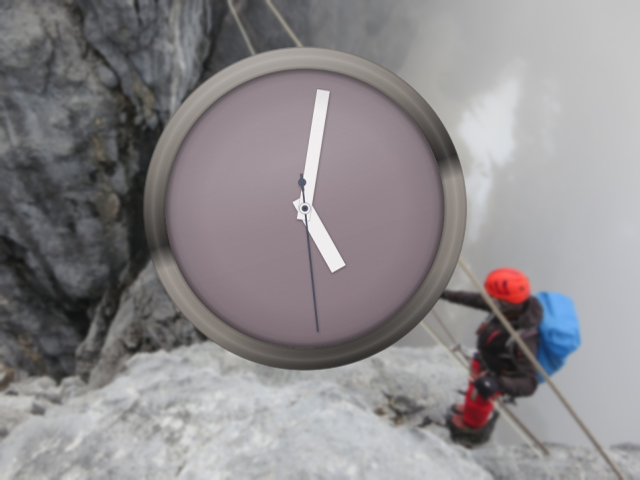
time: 5:01:29
